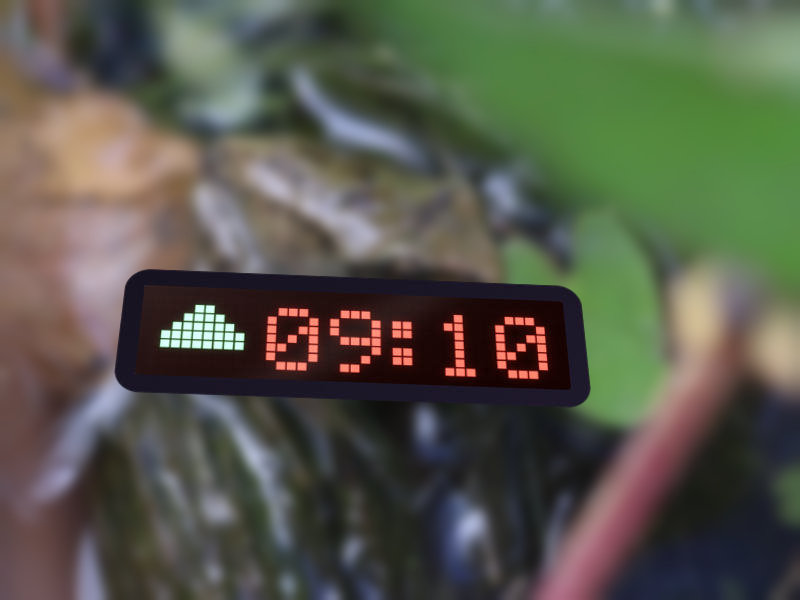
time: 9:10
